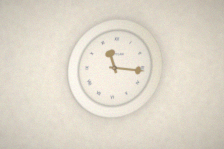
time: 11:16
